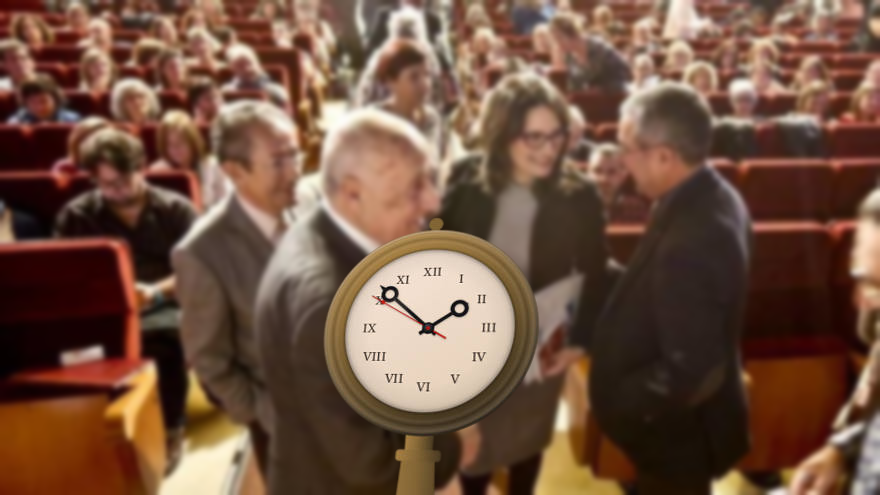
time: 1:51:50
